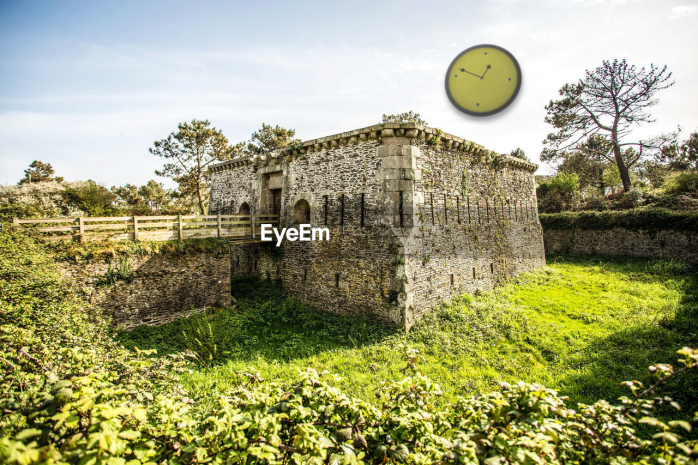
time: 12:48
